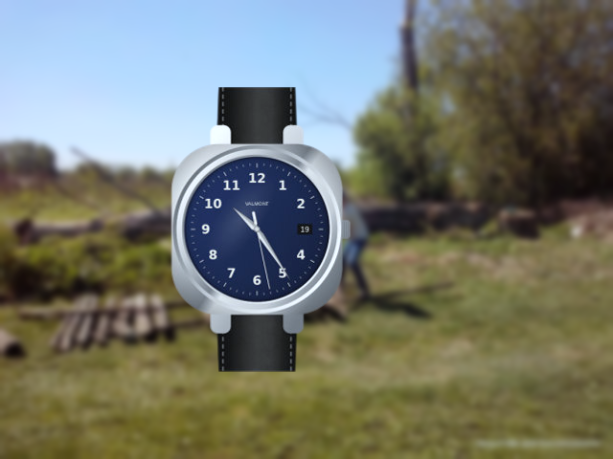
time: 10:24:28
